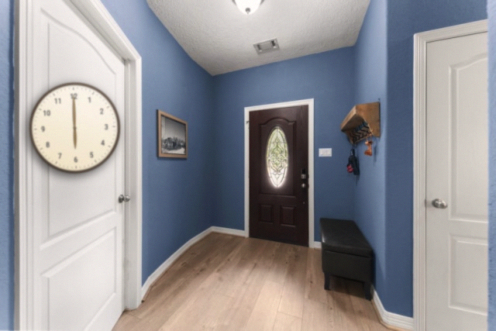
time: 6:00
